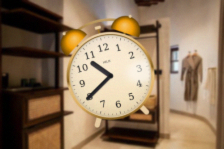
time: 10:40
